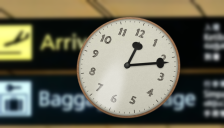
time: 12:11
